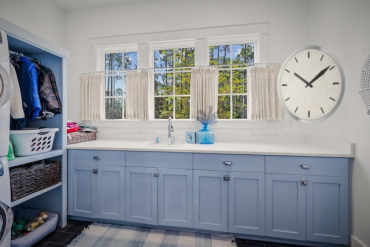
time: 10:09
